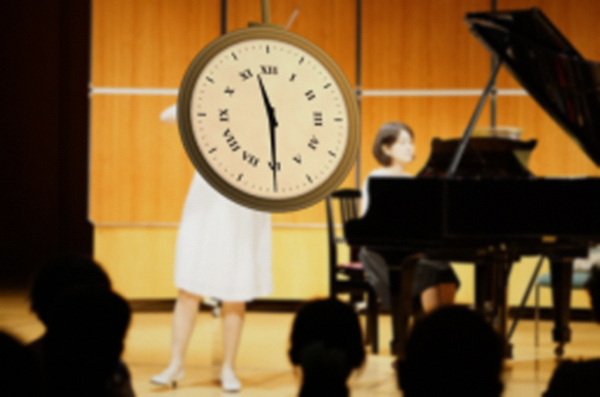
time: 11:30
